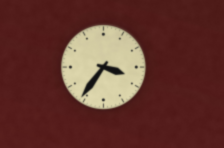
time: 3:36
